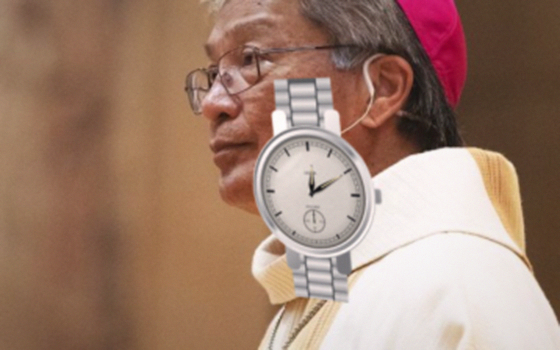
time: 12:10
